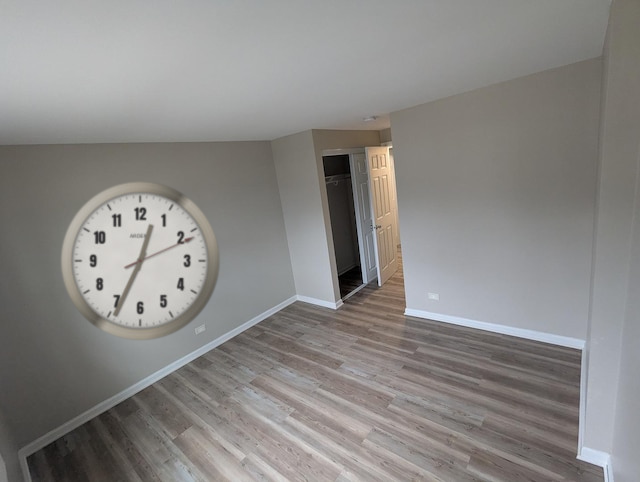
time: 12:34:11
